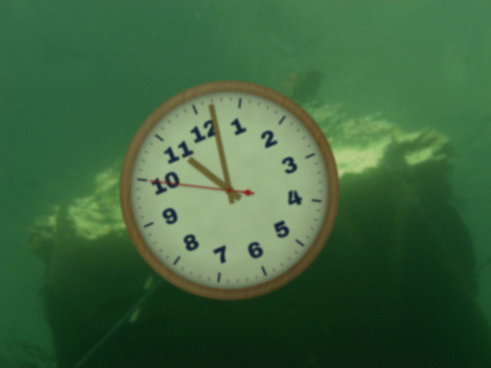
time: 11:01:50
